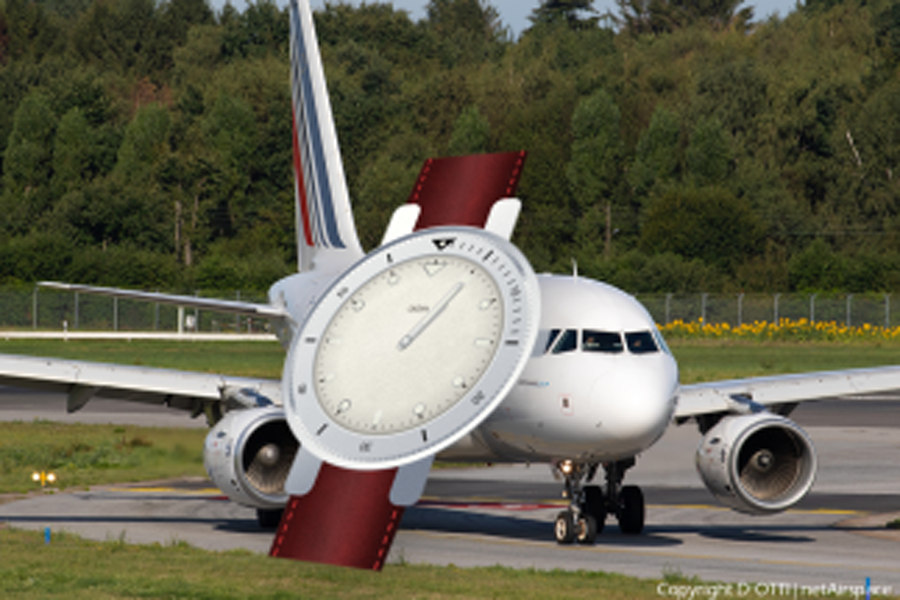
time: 1:05
